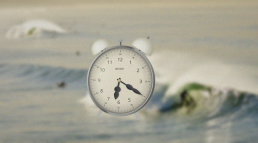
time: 6:20
